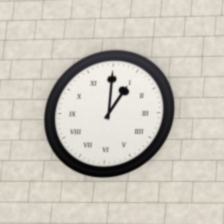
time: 1:00
